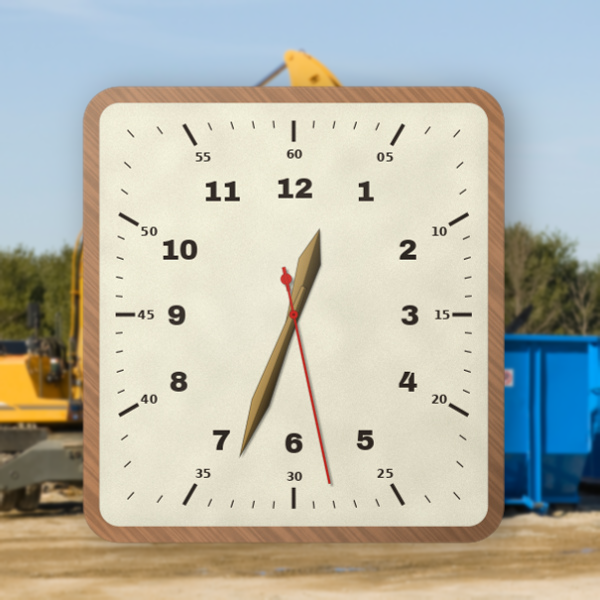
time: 12:33:28
